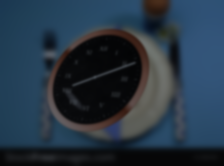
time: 8:11
